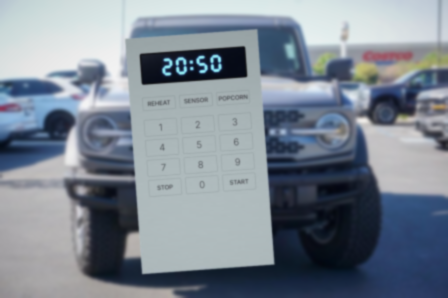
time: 20:50
